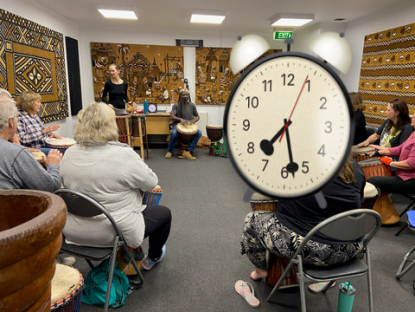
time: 7:28:04
